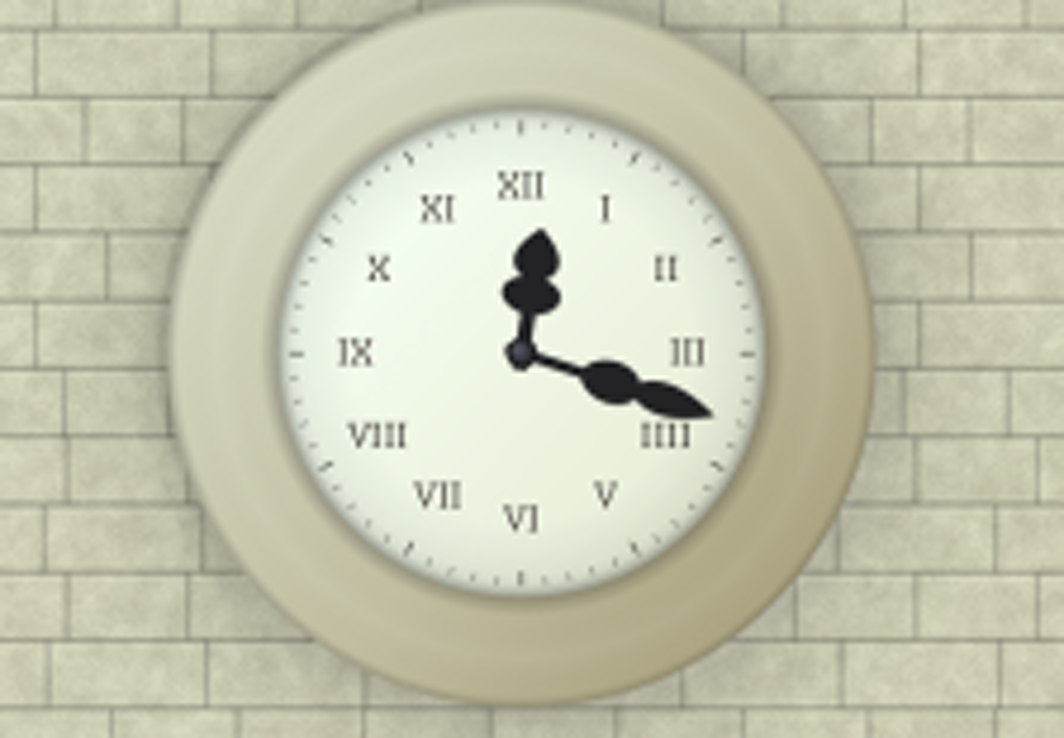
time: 12:18
